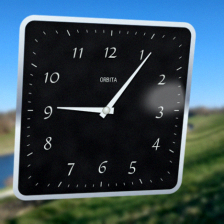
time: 9:06
